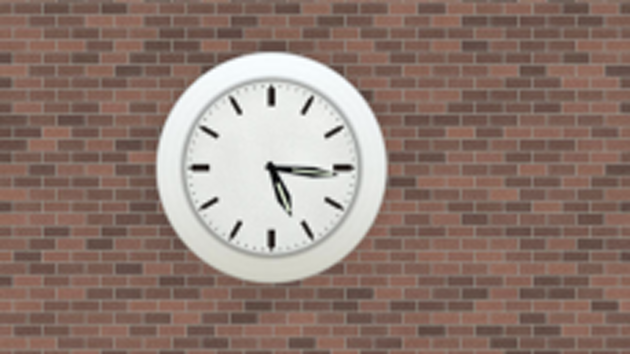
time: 5:16
